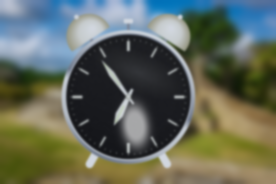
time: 6:54
